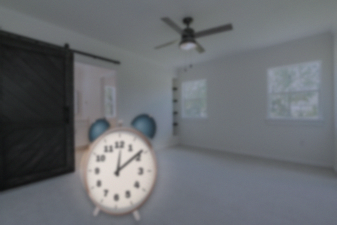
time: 12:09
